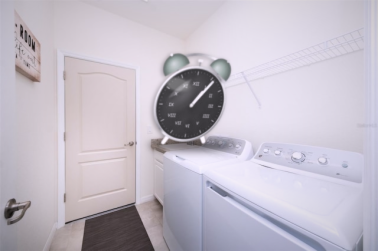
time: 1:06
